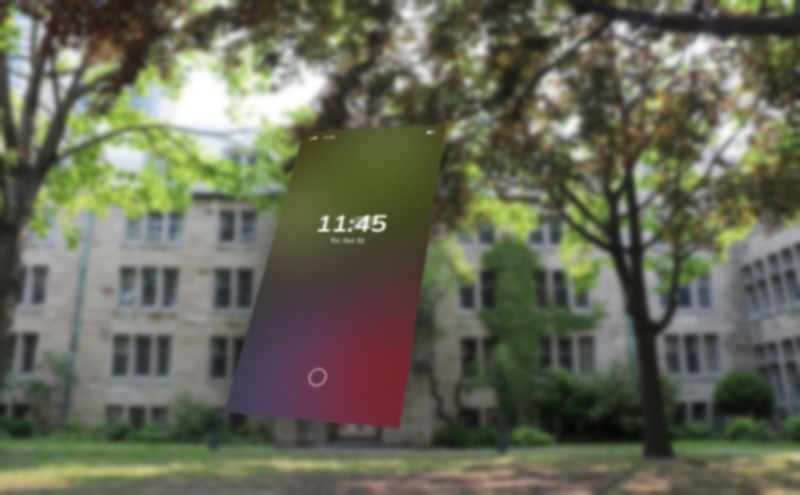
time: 11:45
